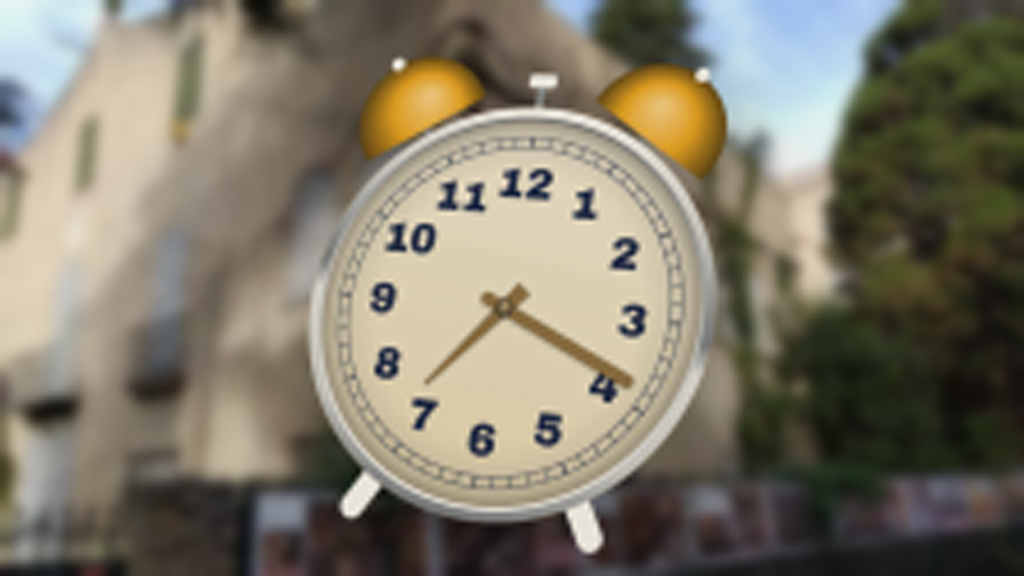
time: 7:19
